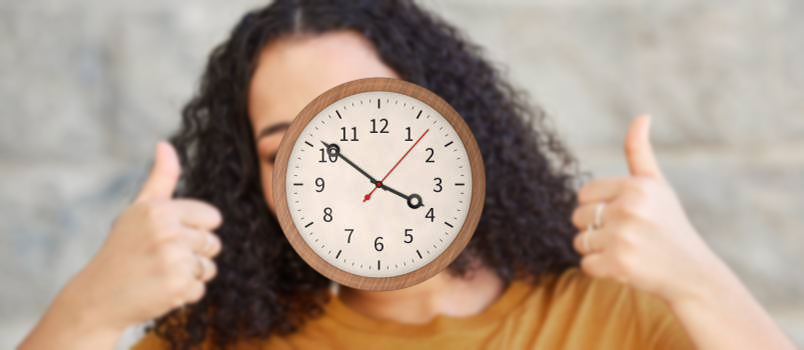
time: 3:51:07
